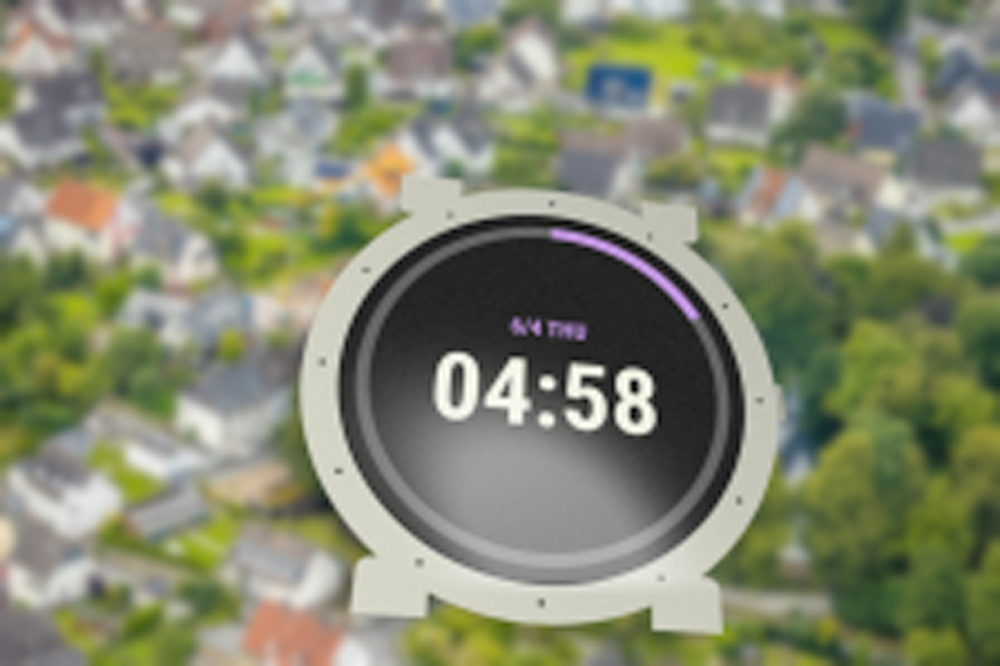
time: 4:58
